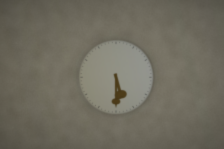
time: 5:30
